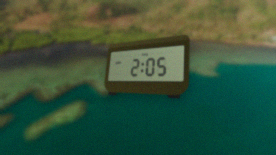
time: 2:05
